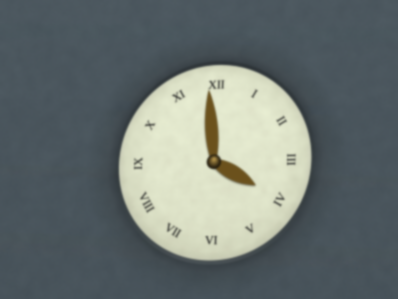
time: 3:59
